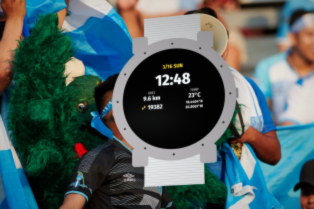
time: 12:48
